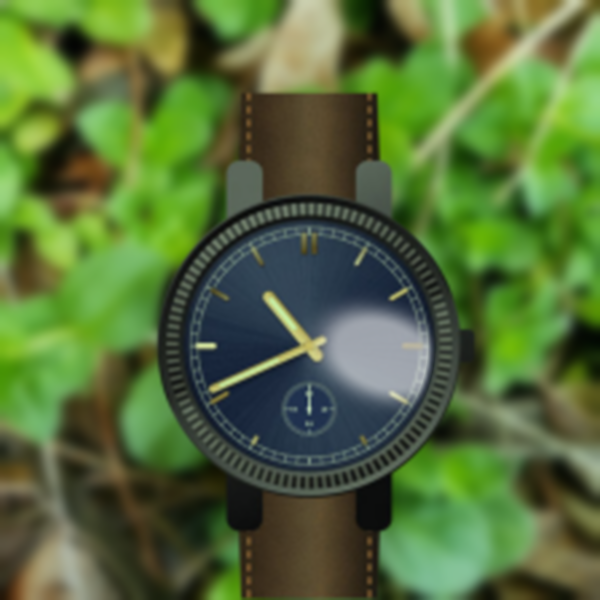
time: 10:41
